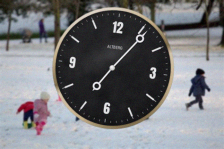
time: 7:06
